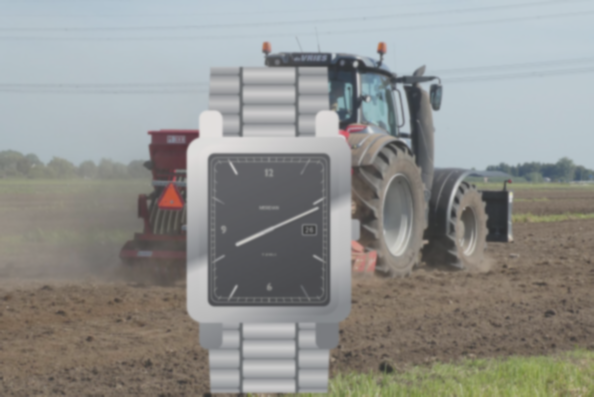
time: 8:11
